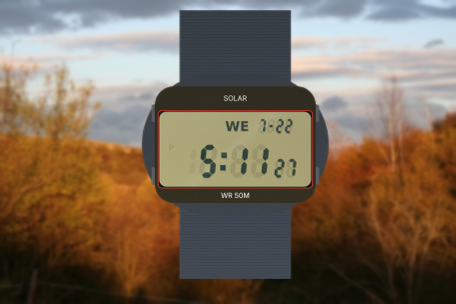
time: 5:11:27
